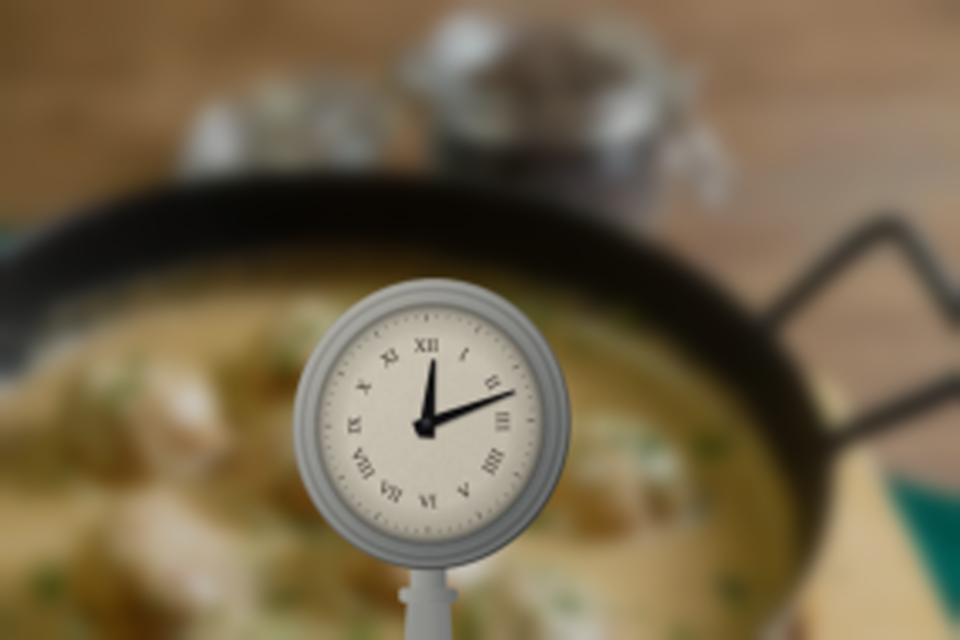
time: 12:12
